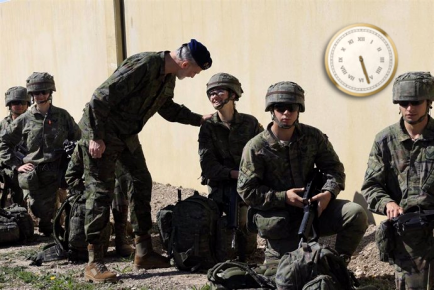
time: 5:27
